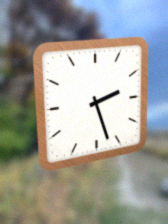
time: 2:27
